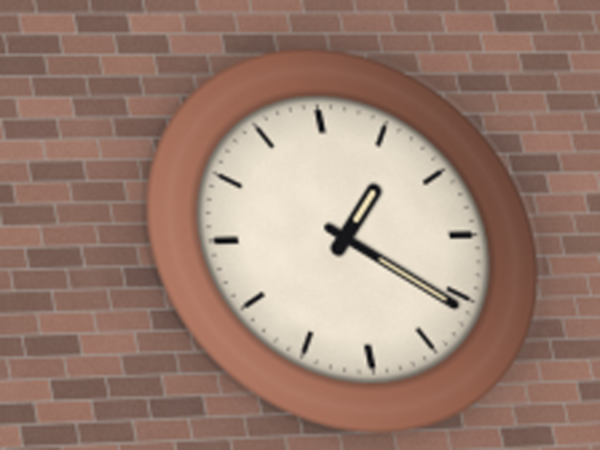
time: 1:21
